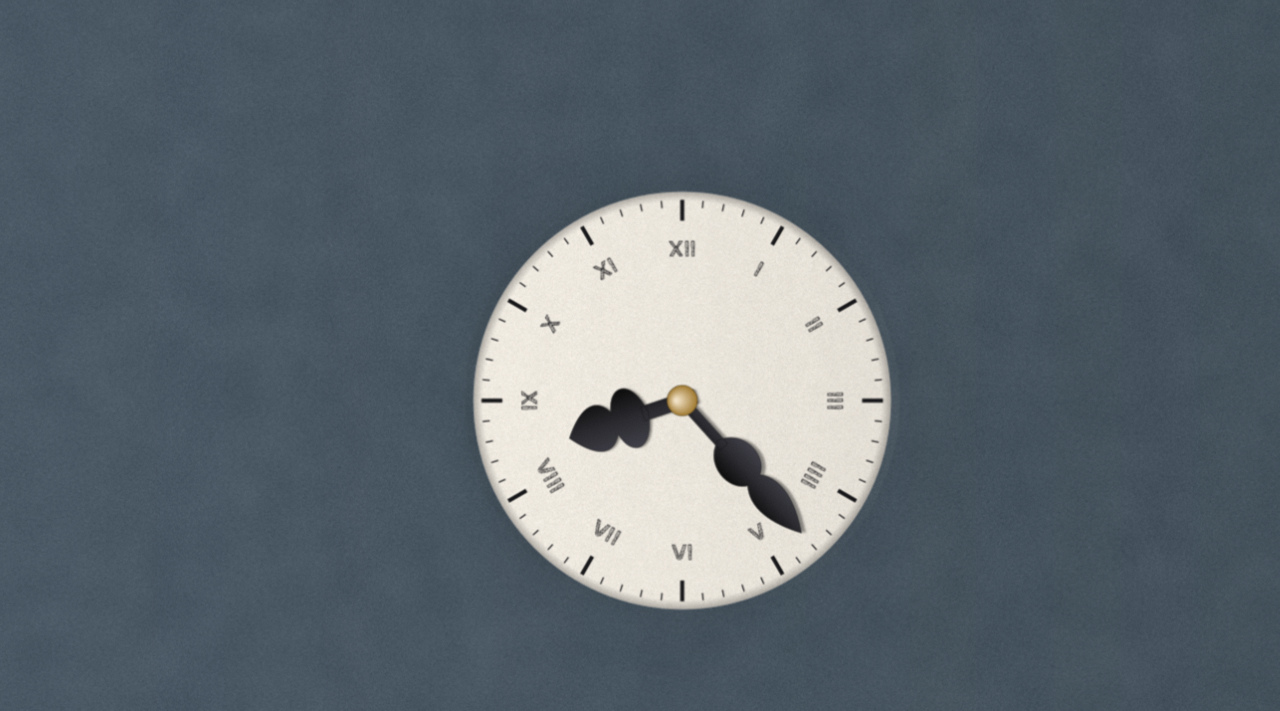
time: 8:23
